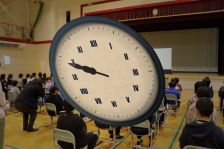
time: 9:49
